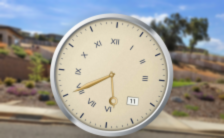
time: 5:40
